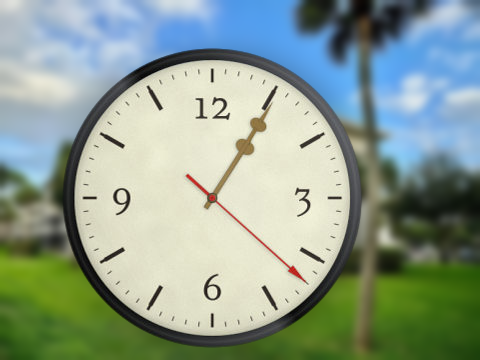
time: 1:05:22
